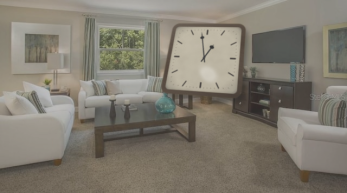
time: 12:58
